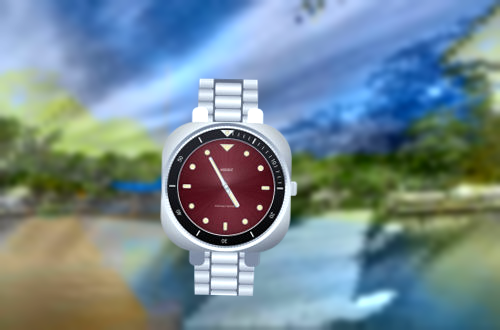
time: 4:55
